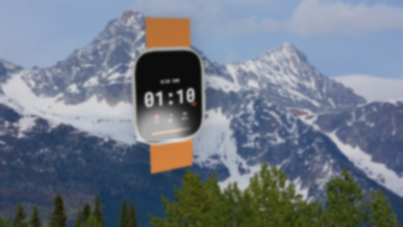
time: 1:10
